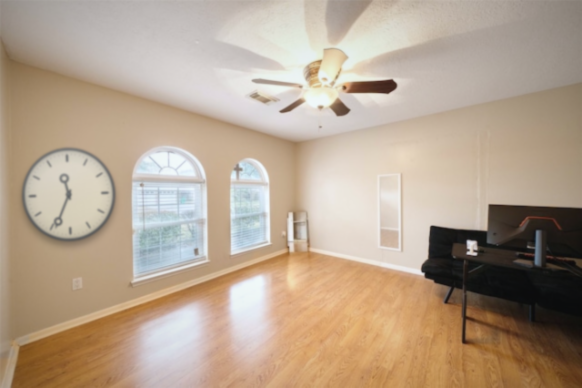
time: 11:34
